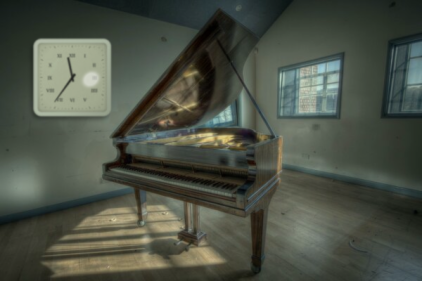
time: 11:36
